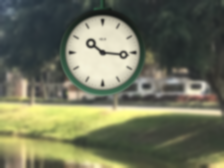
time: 10:16
